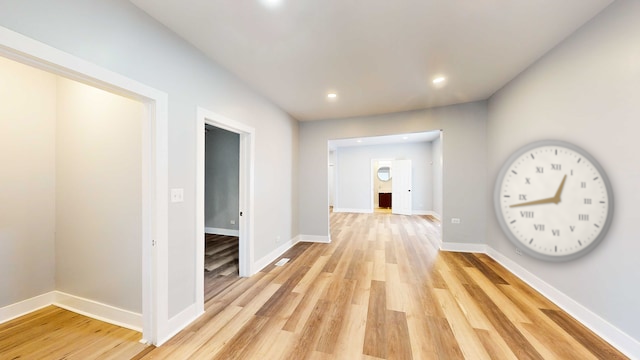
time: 12:43
